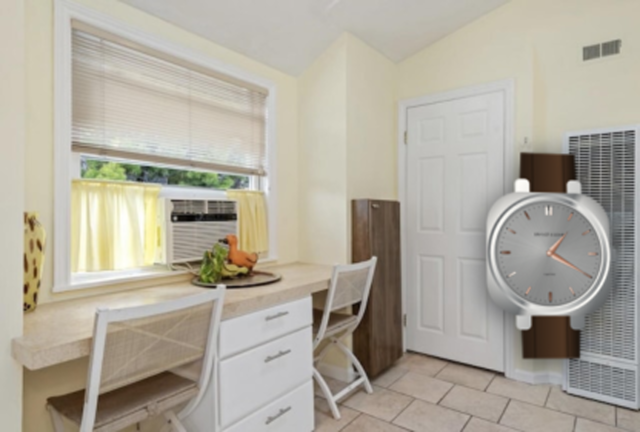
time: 1:20
